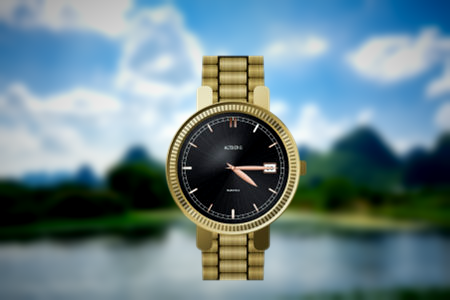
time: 4:15
